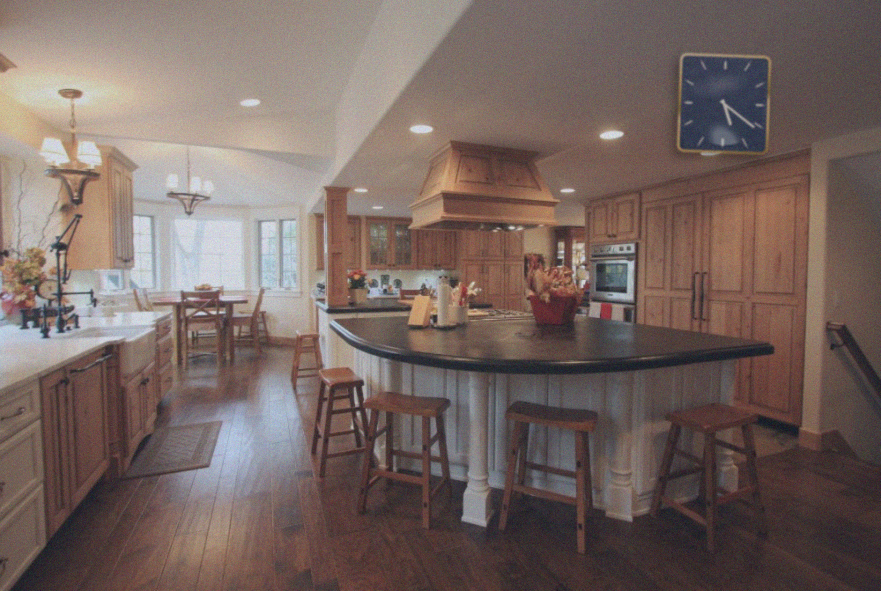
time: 5:21
